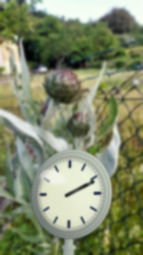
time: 2:11
